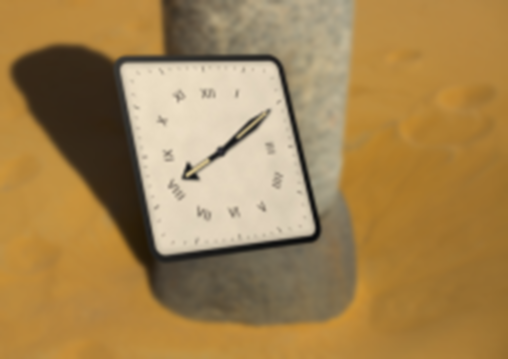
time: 8:10
